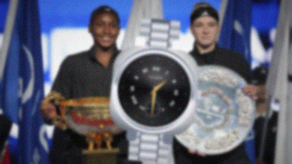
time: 1:30
